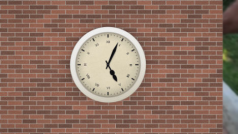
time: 5:04
